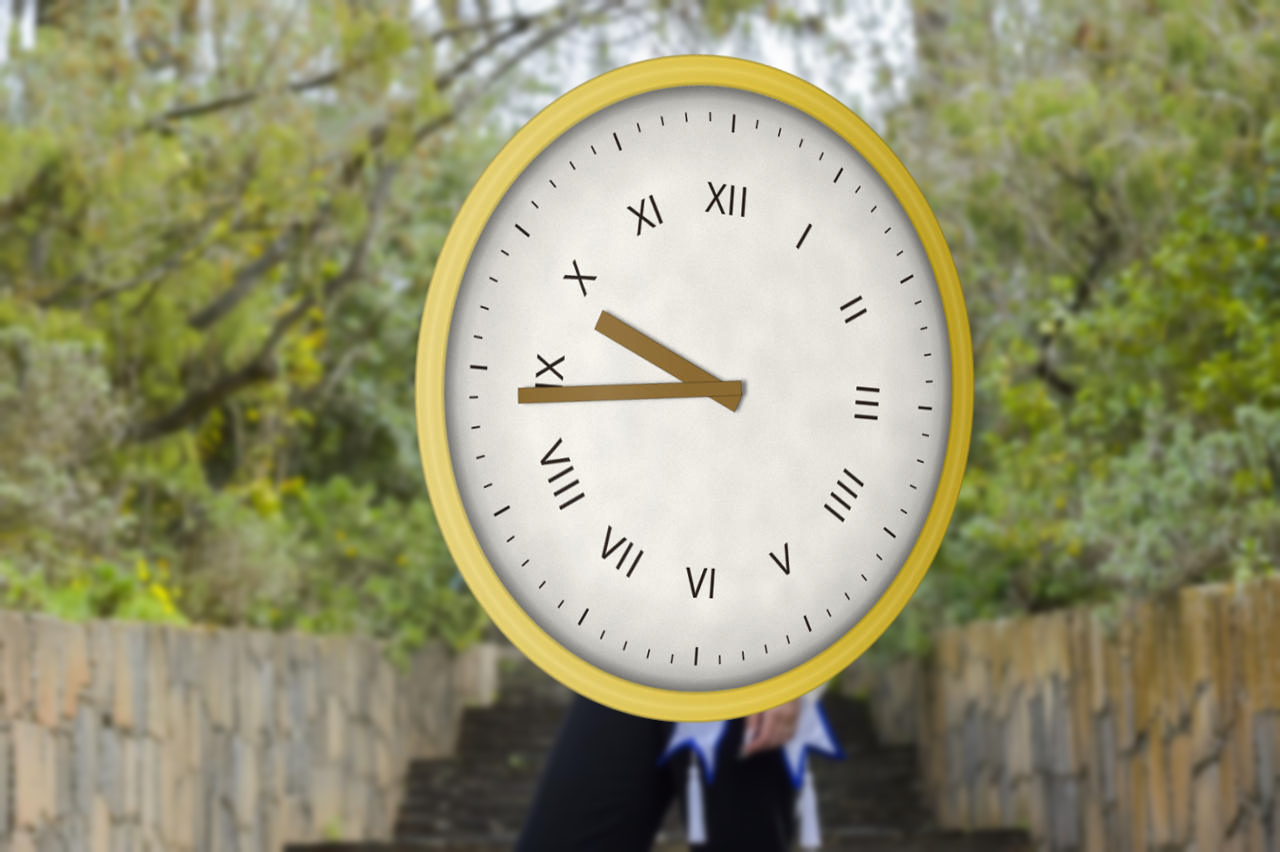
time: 9:44
